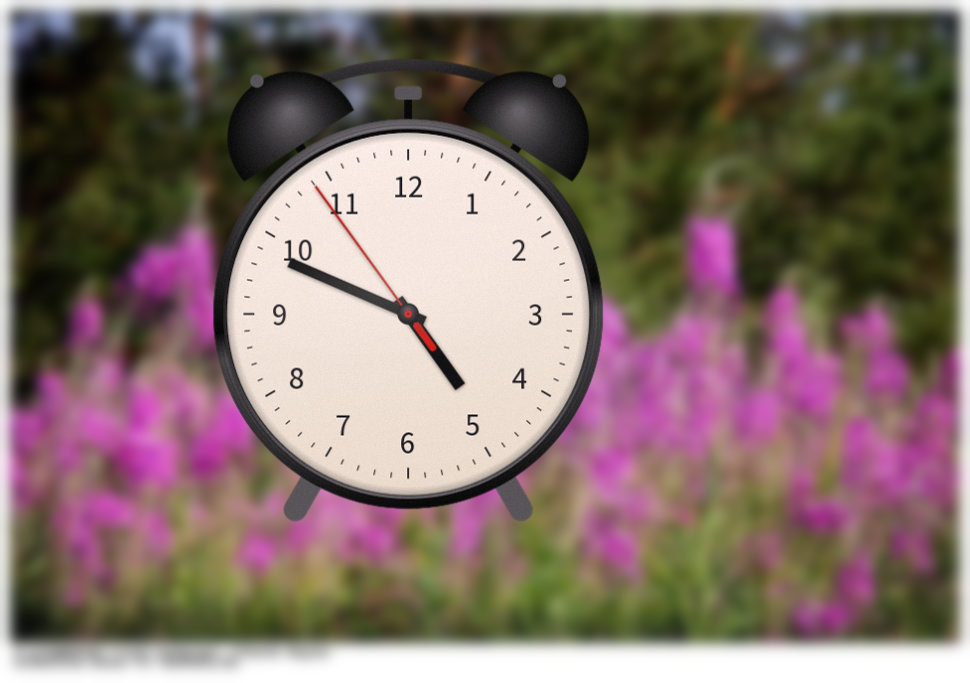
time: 4:48:54
